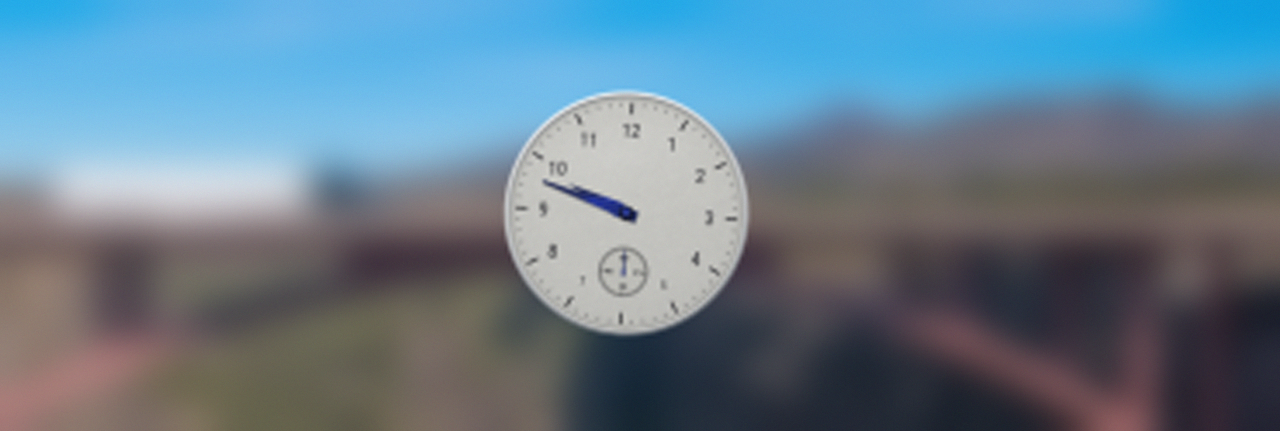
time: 9:48
